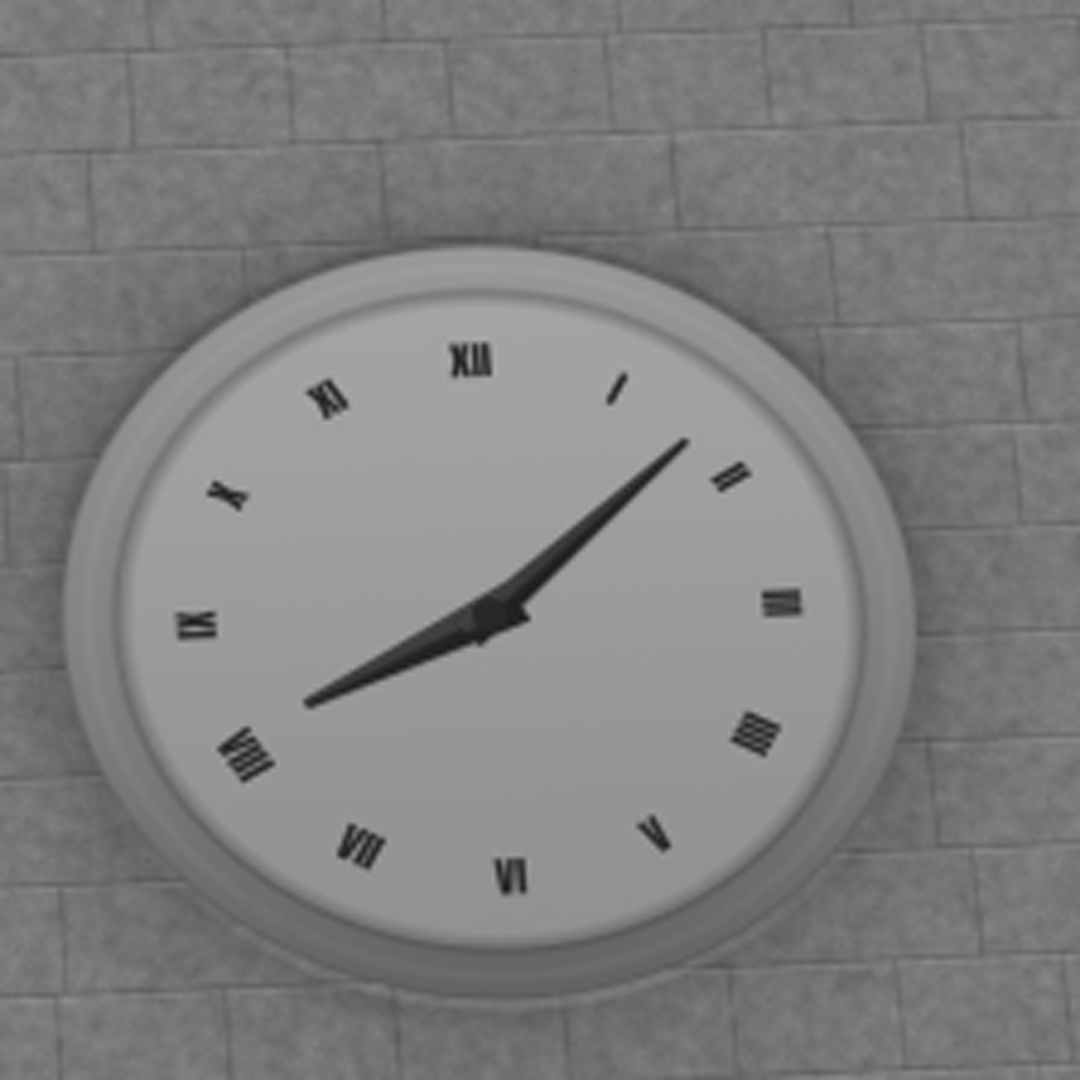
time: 8:08
